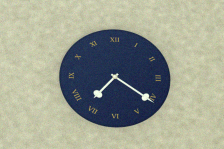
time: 7:21
